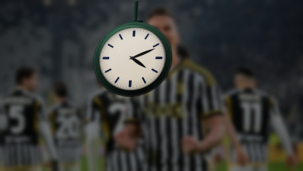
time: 4:11
